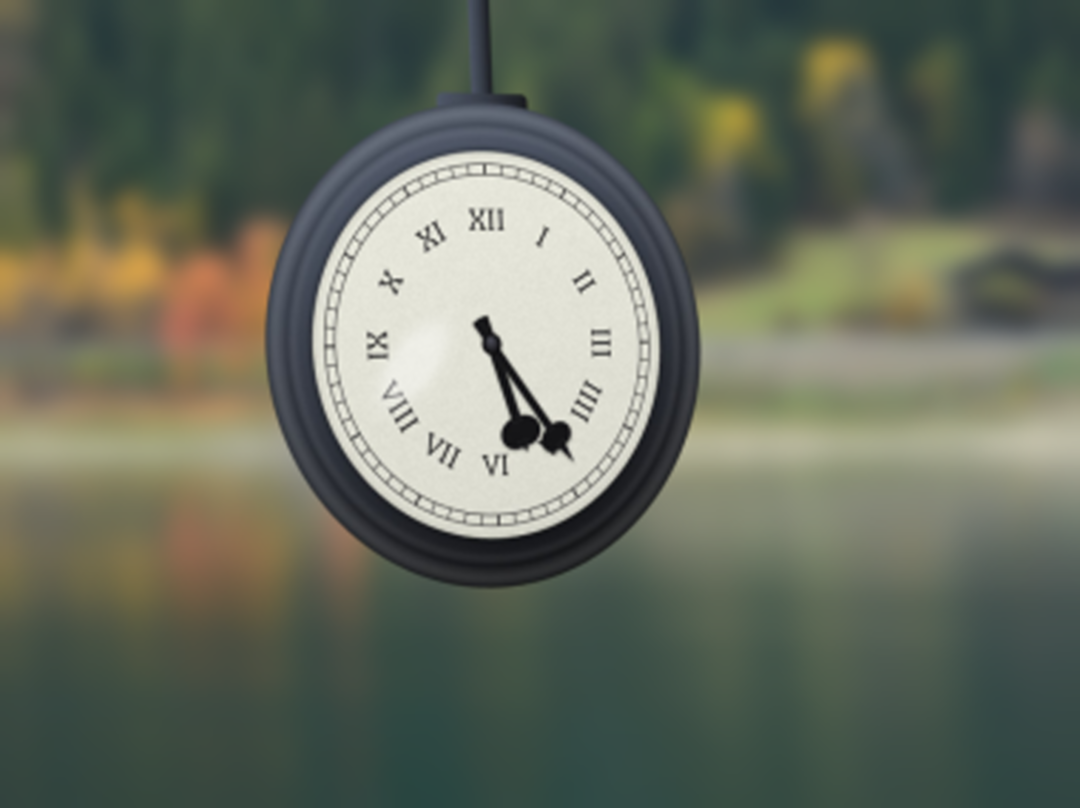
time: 5:24
